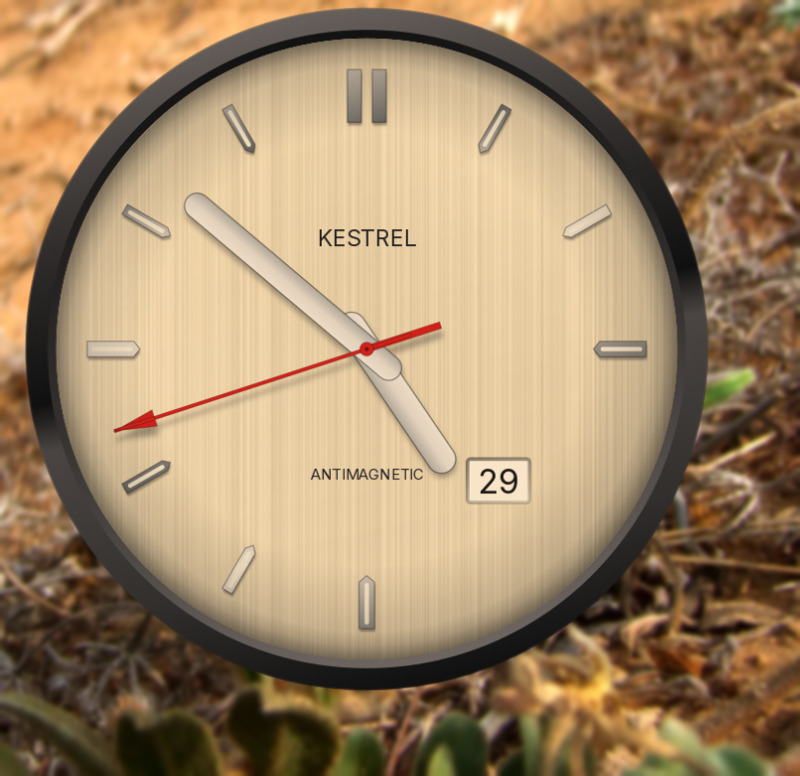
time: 4:51:42
